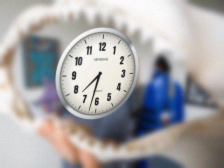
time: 7:32
